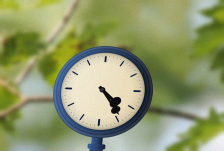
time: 4:24
